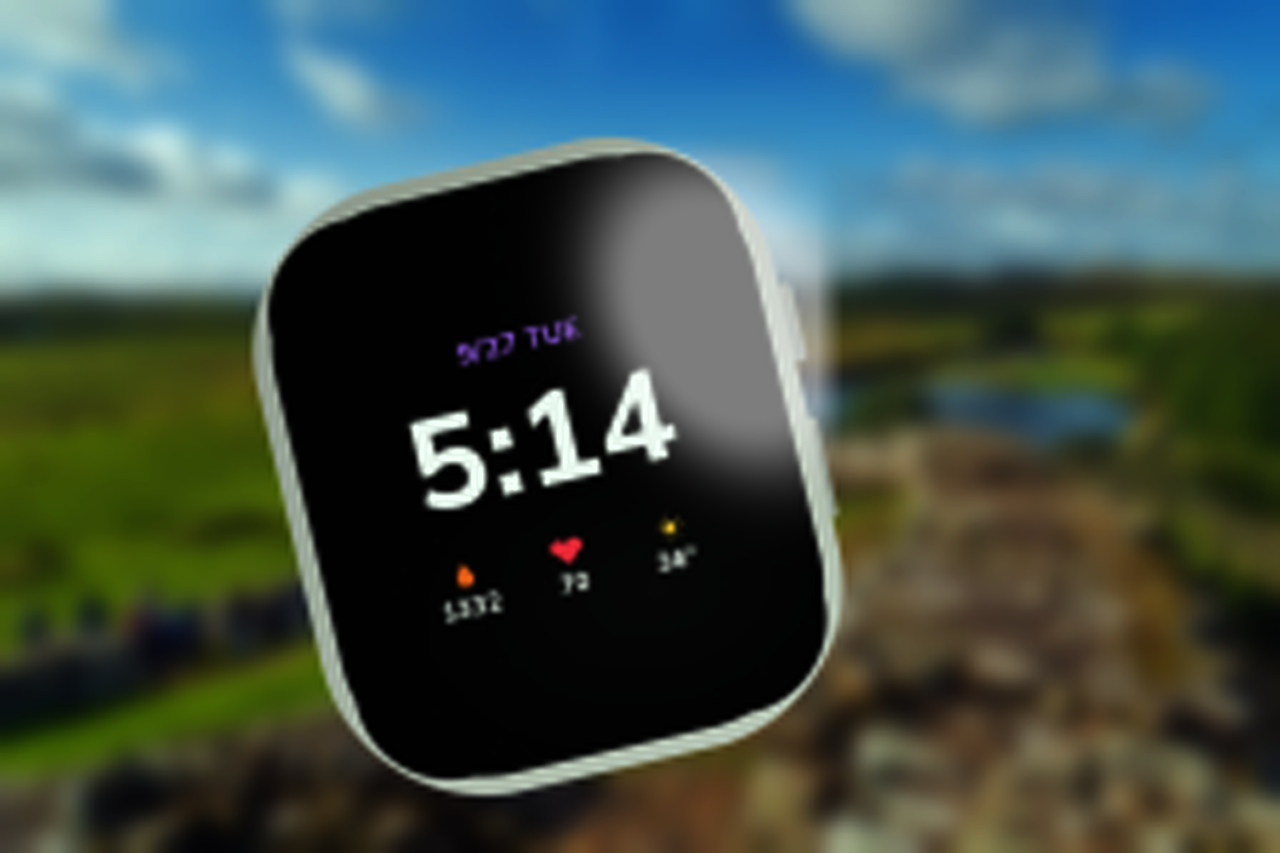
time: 5:14
